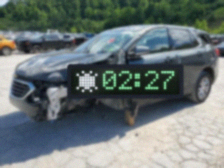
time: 2:27
